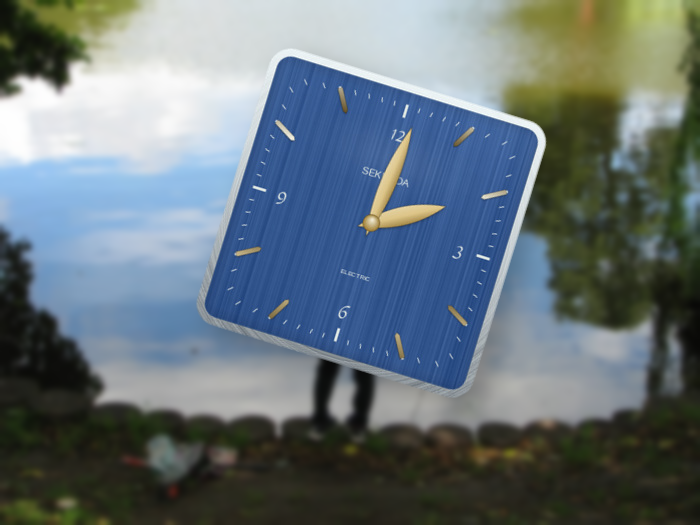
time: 2:01
